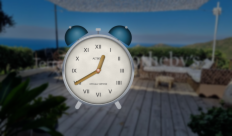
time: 12:40
